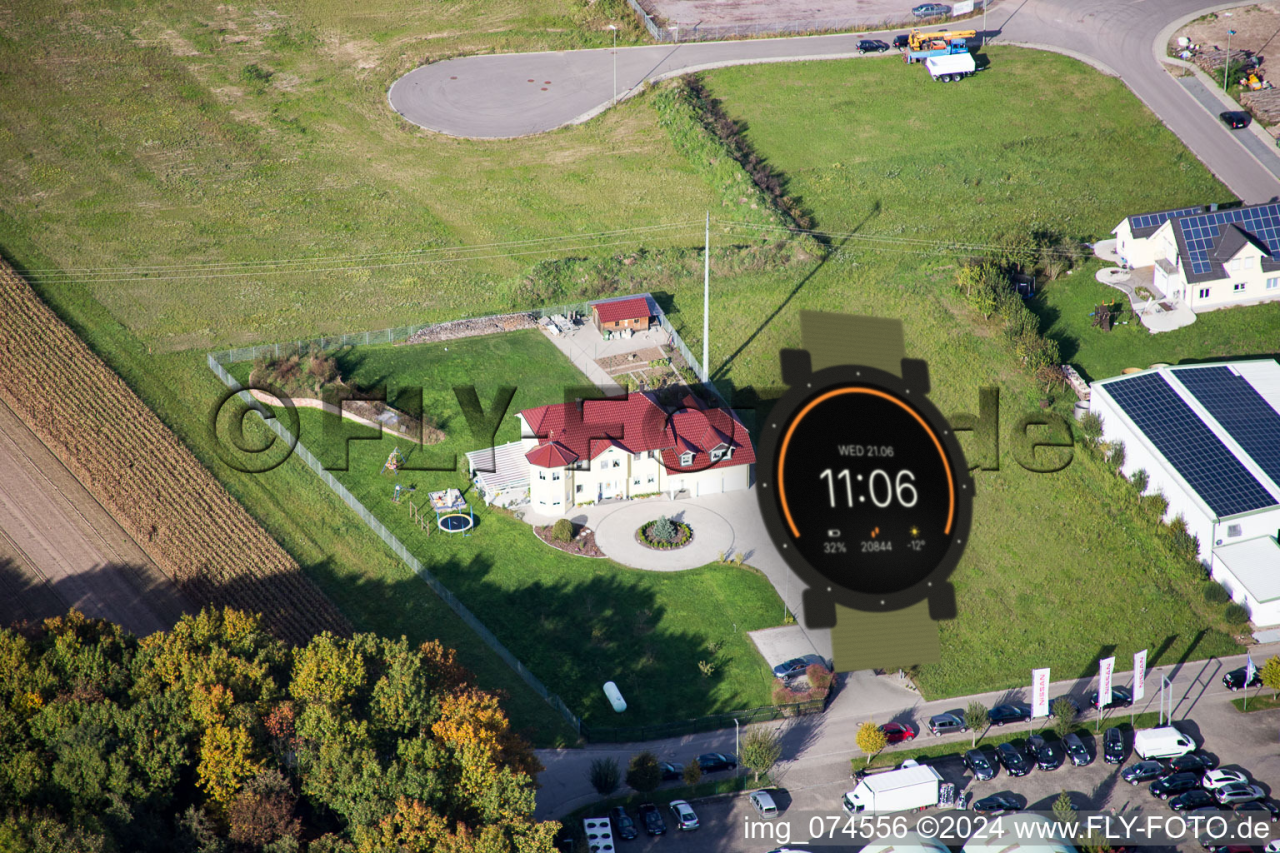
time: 11:06
